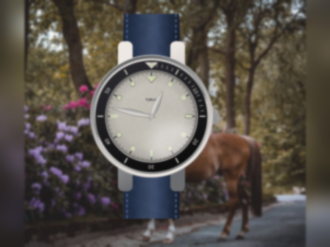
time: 12:47
